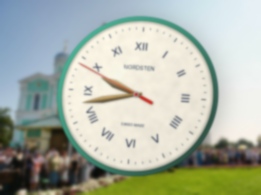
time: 9:42:49
